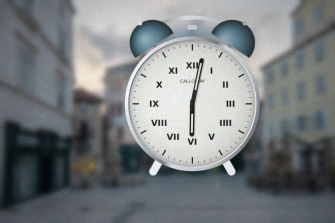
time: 6:02
